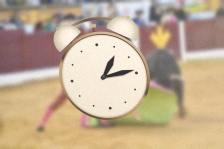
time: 1:14
